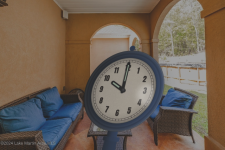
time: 10:00
